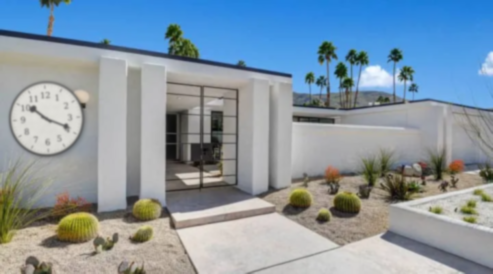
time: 10:19
